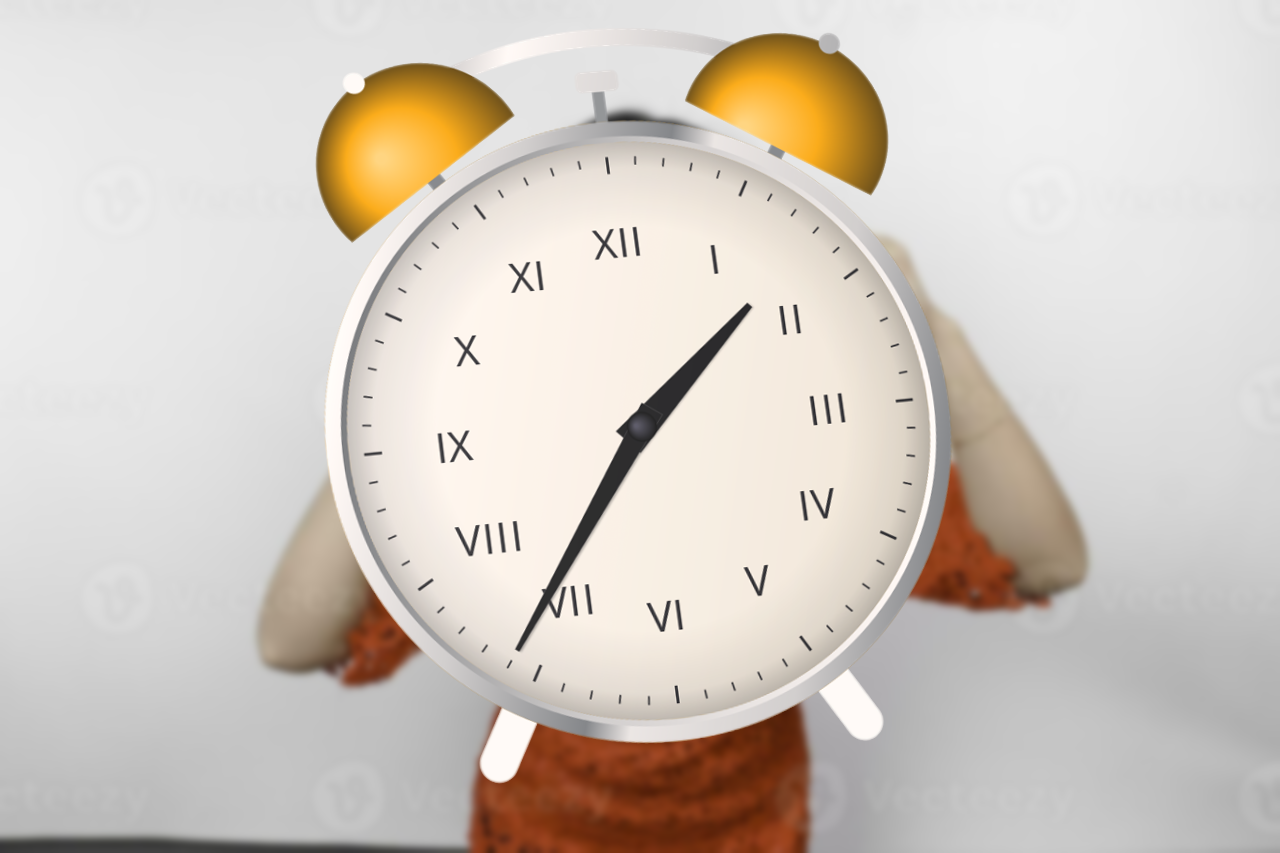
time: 1:36
